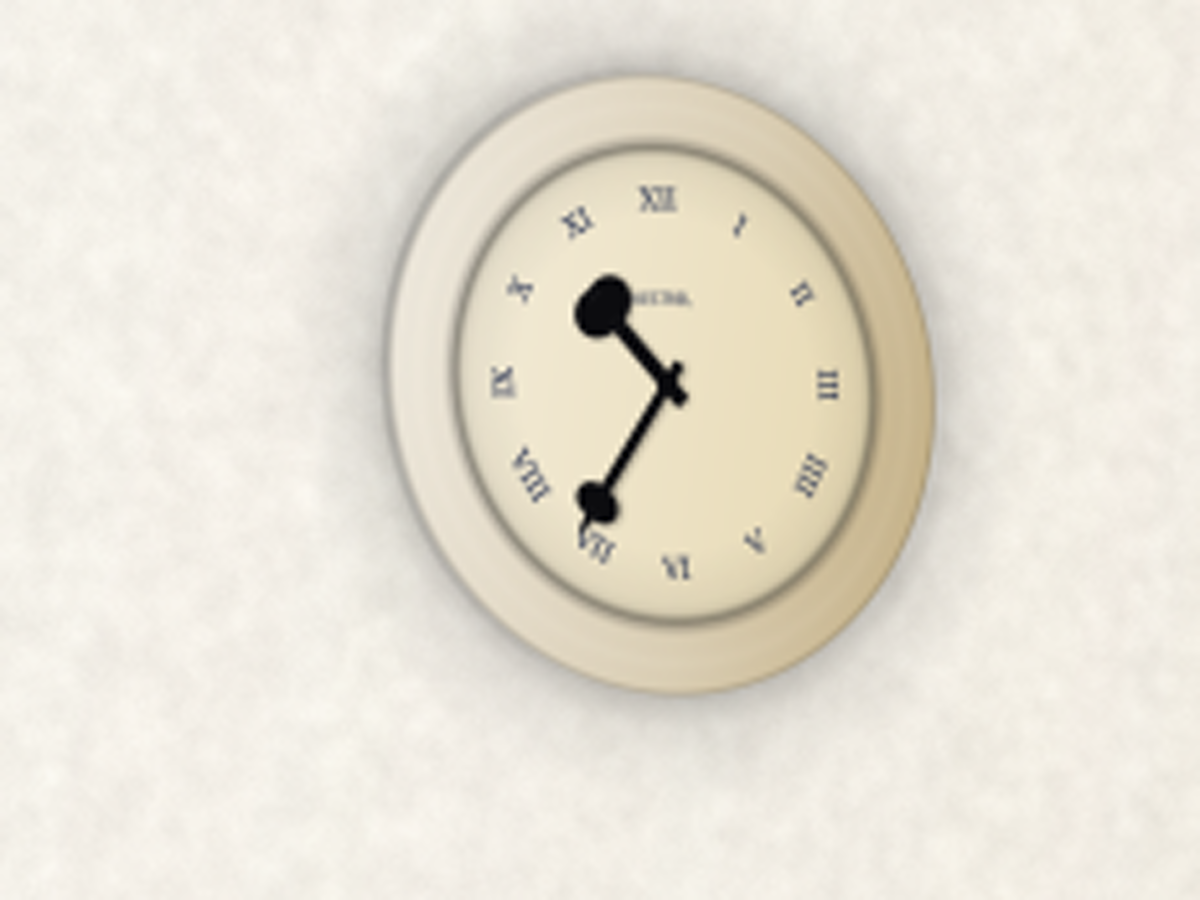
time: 10:36
